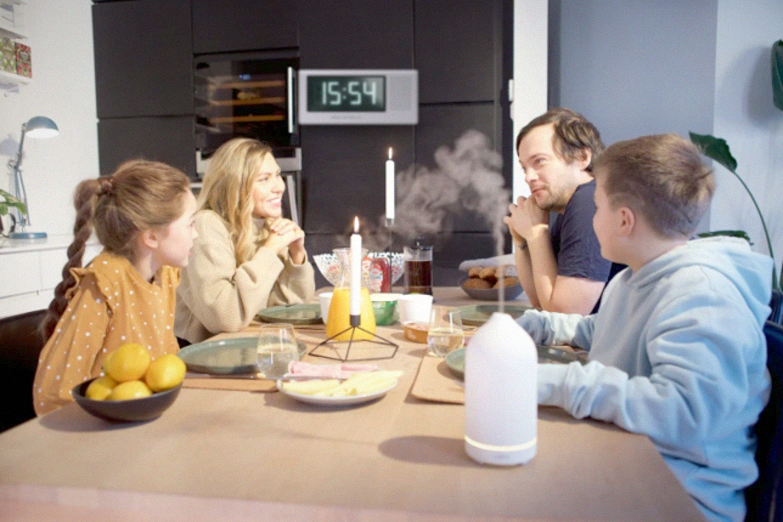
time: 15:54
